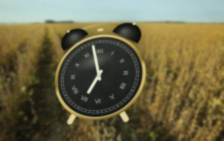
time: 6:58
